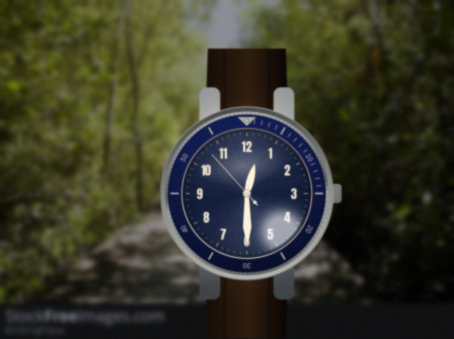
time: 12:29:53
